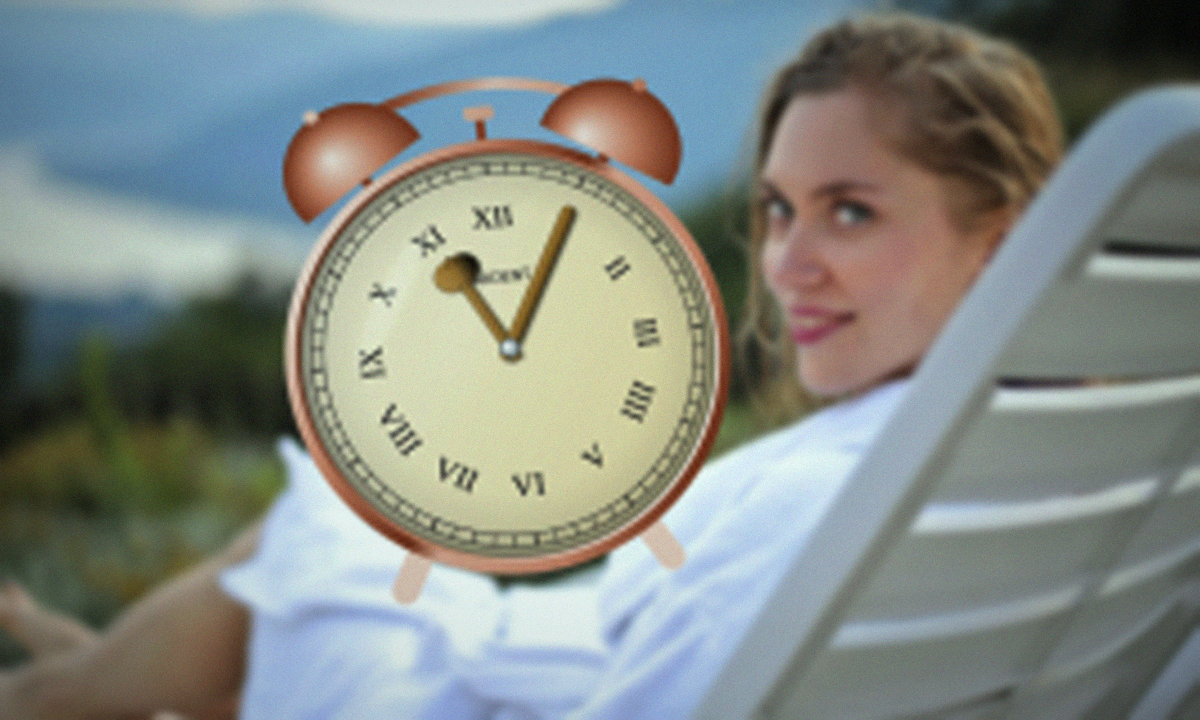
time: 11:05
